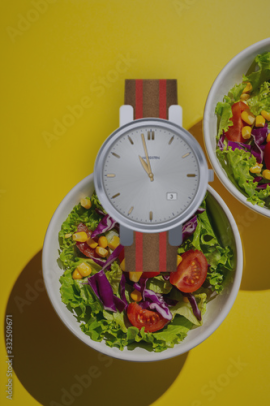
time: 10:58
